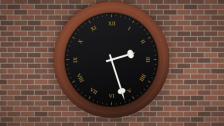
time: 2:27
